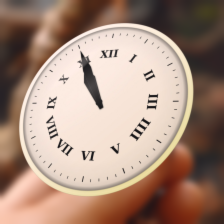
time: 10:55
